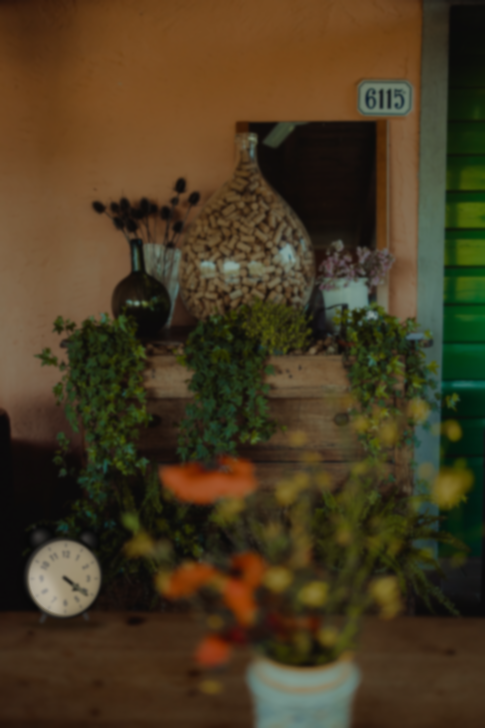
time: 4:21
